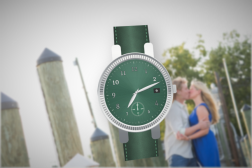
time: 7:12
